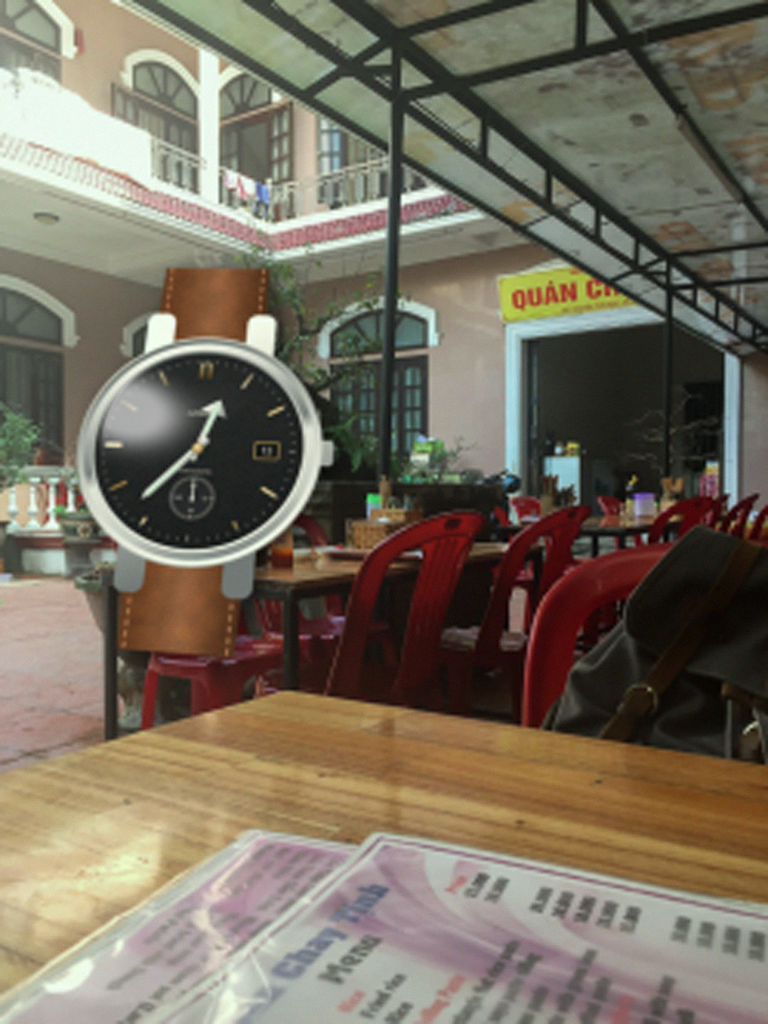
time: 12:37
